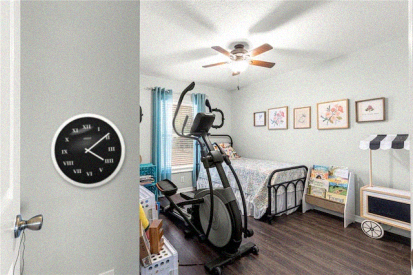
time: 4:09
